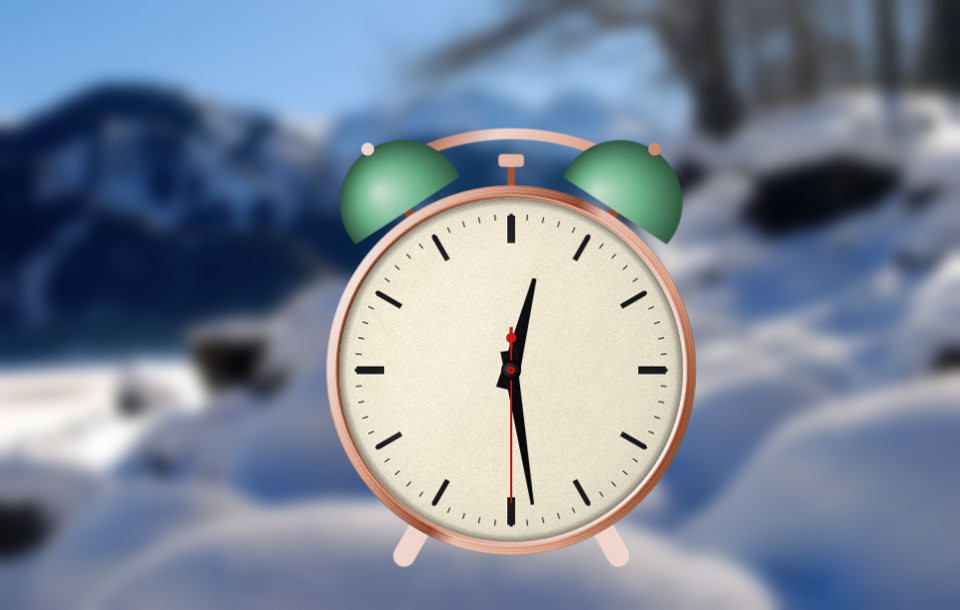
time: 12:28:30
